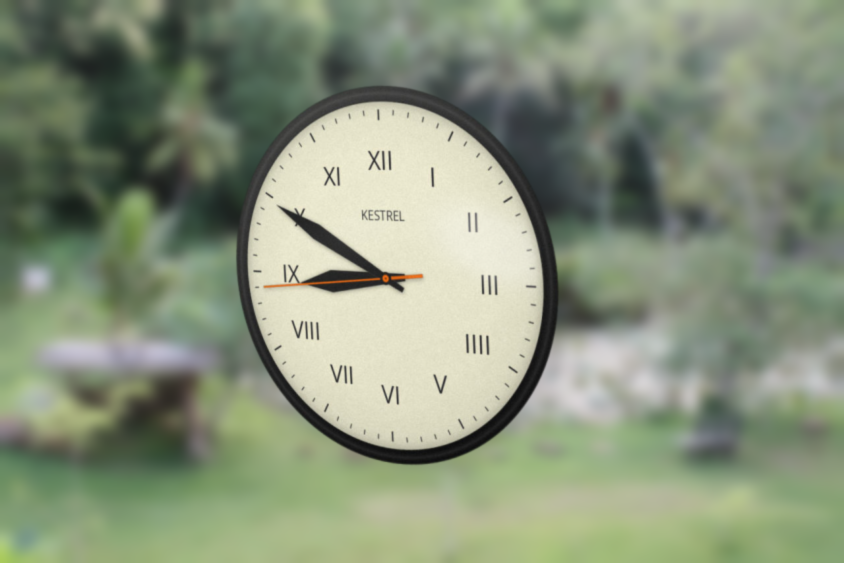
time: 8:49:44
